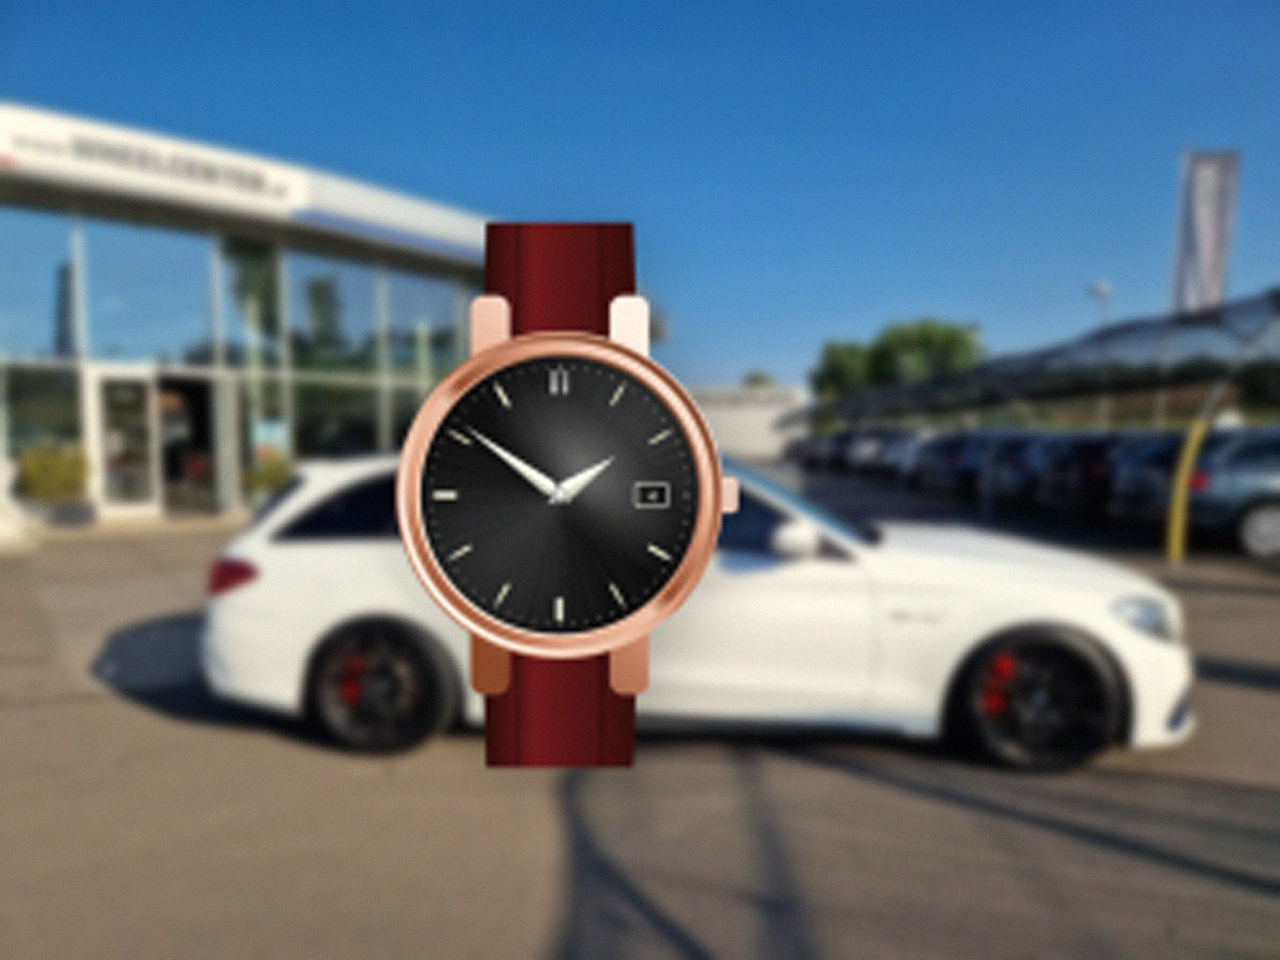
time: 1:51
